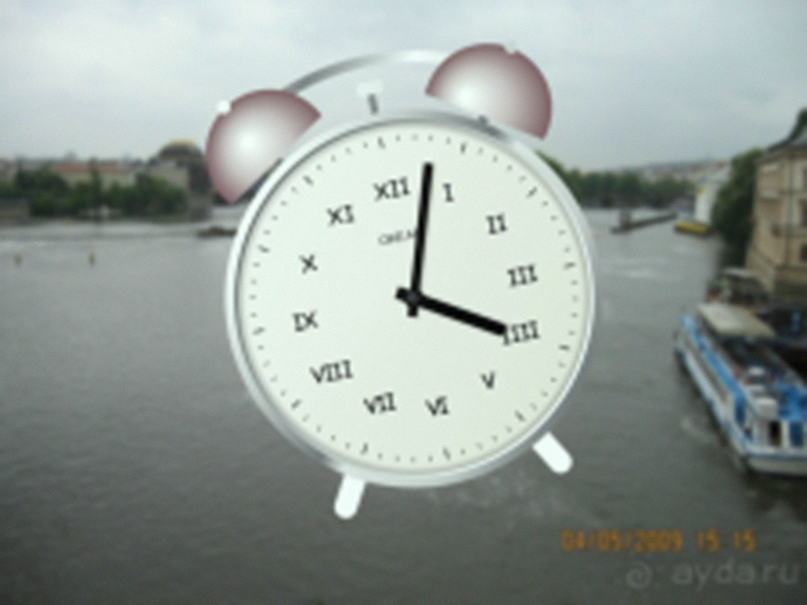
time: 4:03
